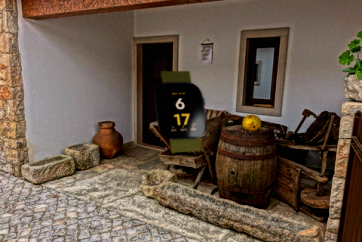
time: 6:17
